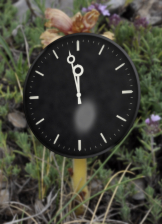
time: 11:58
